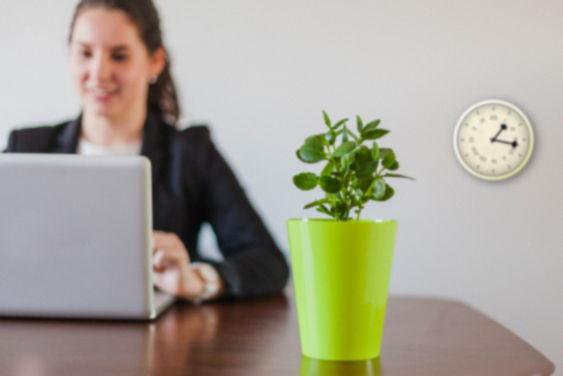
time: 1:17
